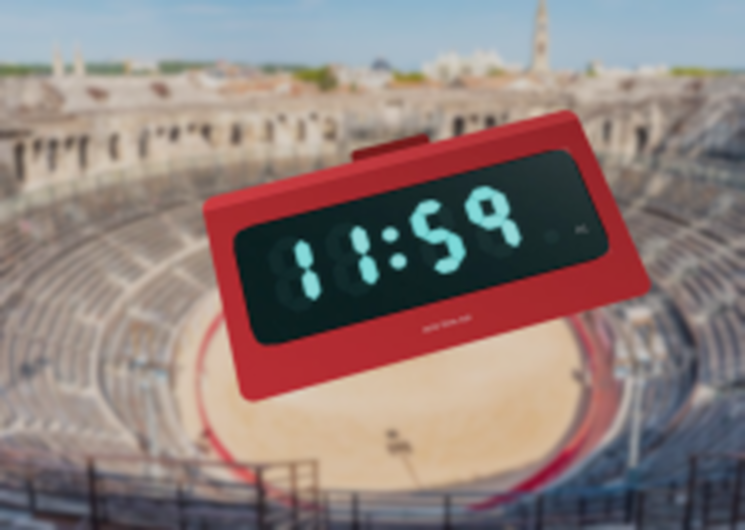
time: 11:59
